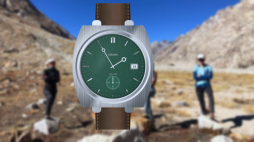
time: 1:55
